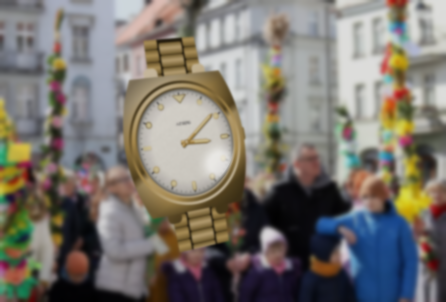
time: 3:09
